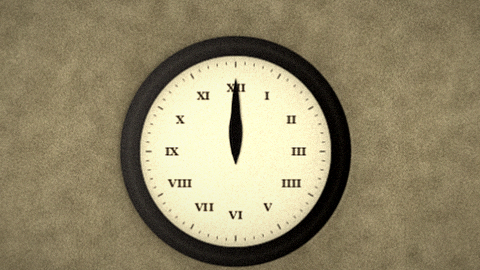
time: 12:00
